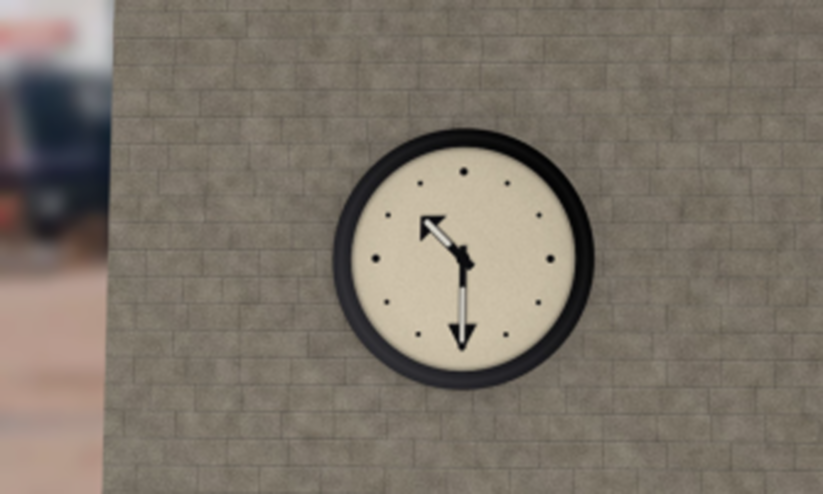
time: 10:30
